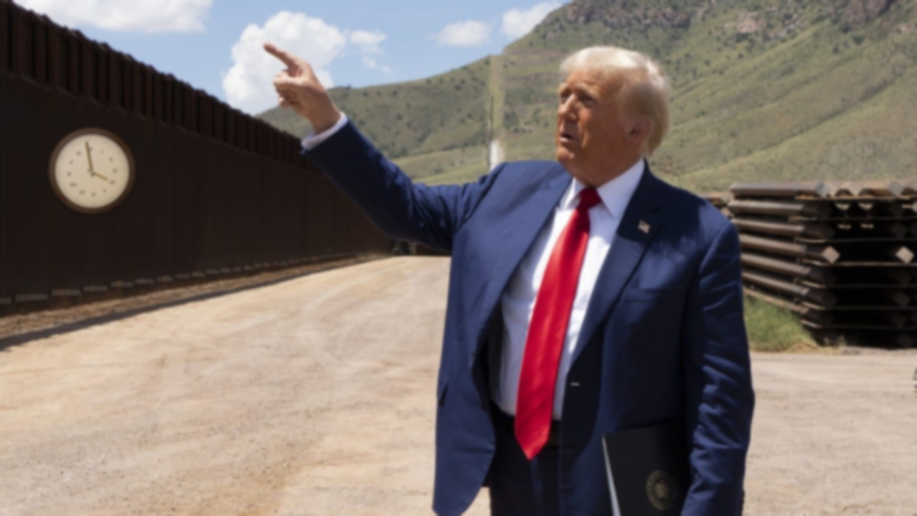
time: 3:59
